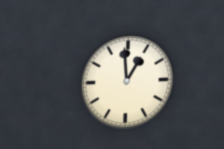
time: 12:59
